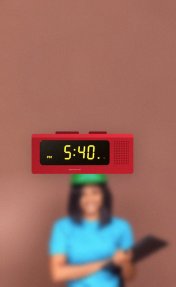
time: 5:40
